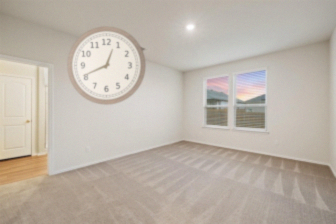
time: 12:41
